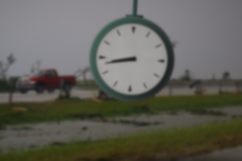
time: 8:43
